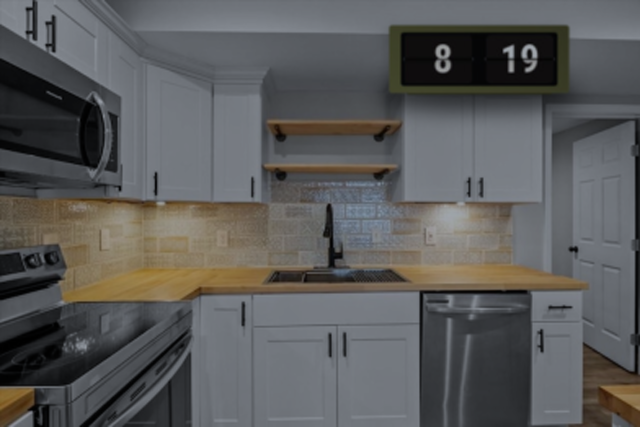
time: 8:19
